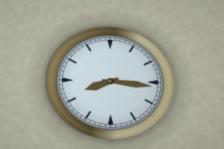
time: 8:16
